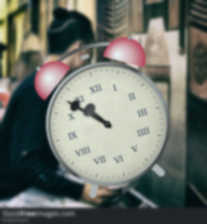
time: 10:53
